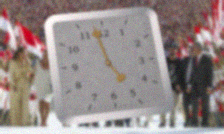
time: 4:58
